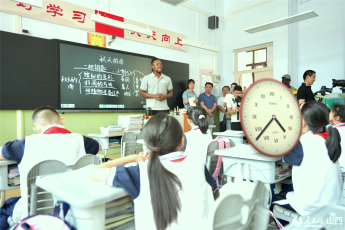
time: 4:38
